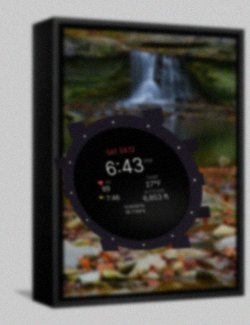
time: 6:43
